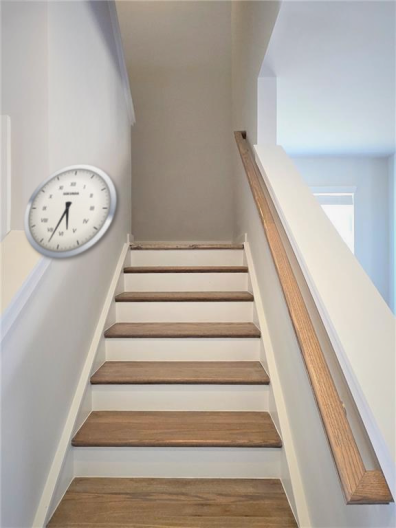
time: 5:33
